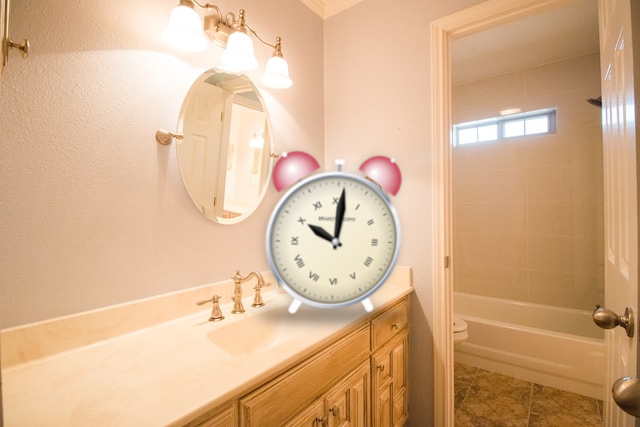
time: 10:01
